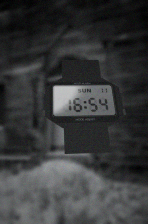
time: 16:54
